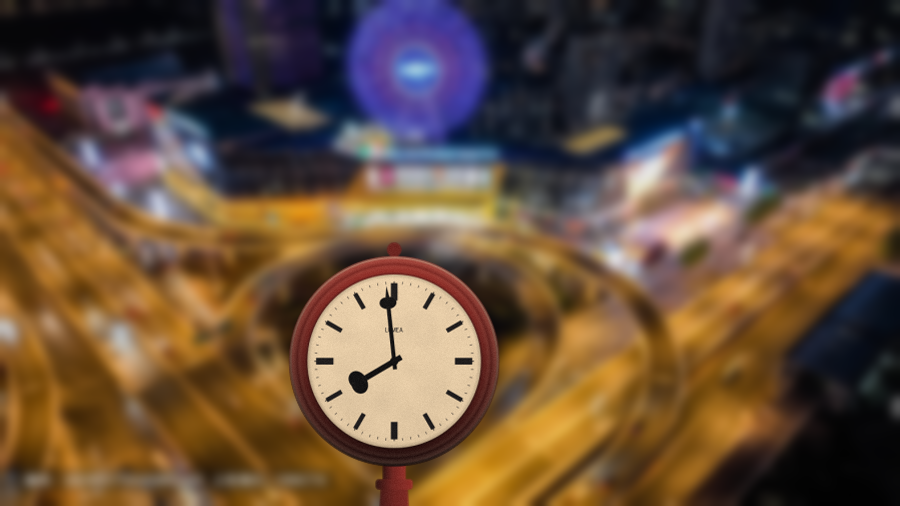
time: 7:59
